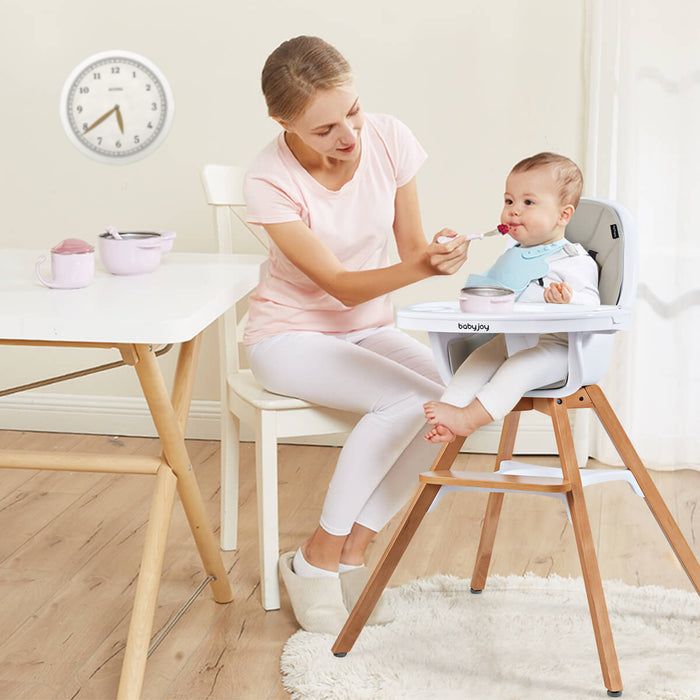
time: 5:39
